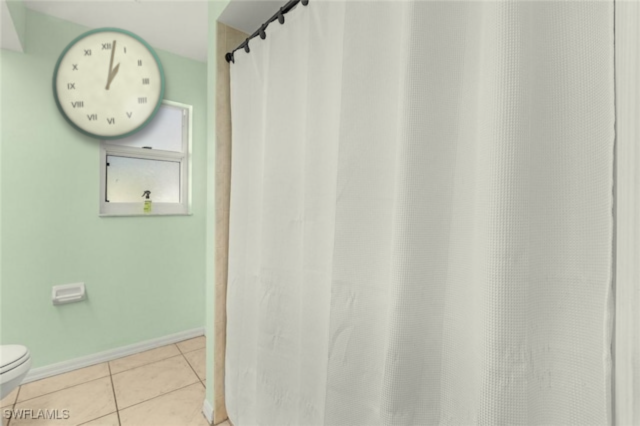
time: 1:02
